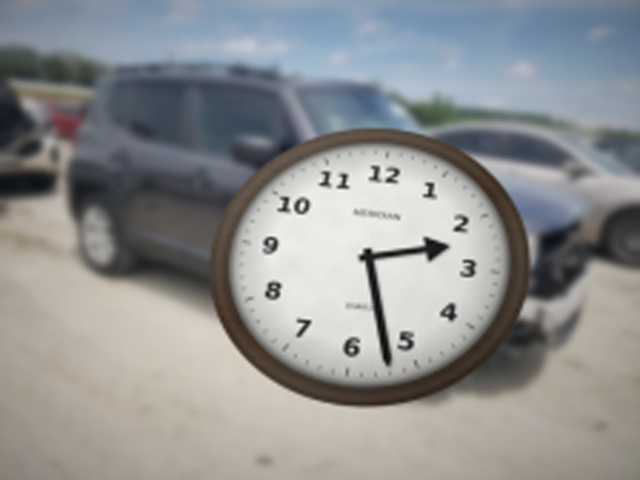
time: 2:27
